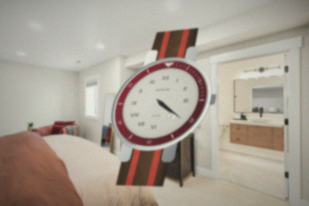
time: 4:21
